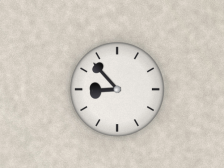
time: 8:53
